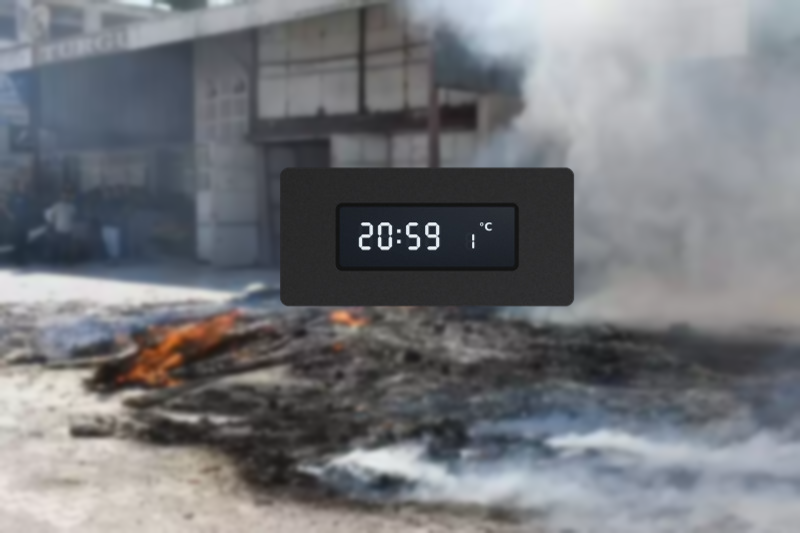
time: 20:59
